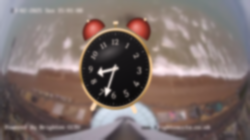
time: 8:33
